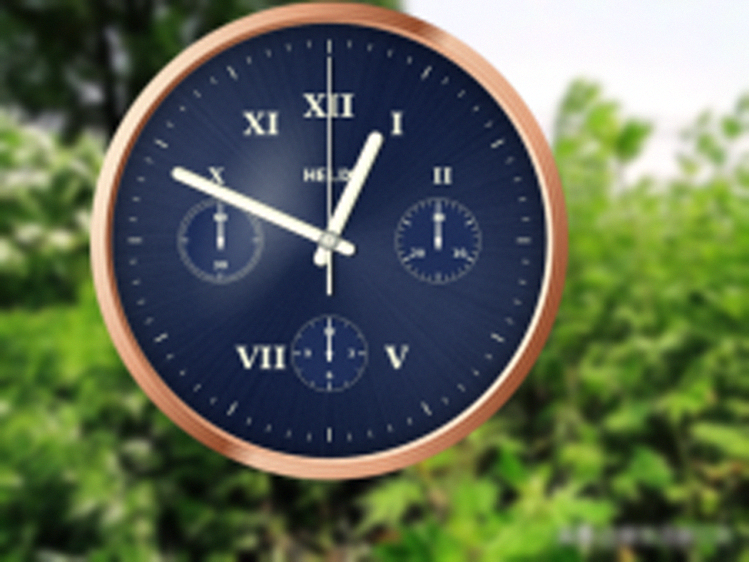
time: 12:49
